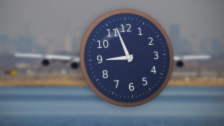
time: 8:57
